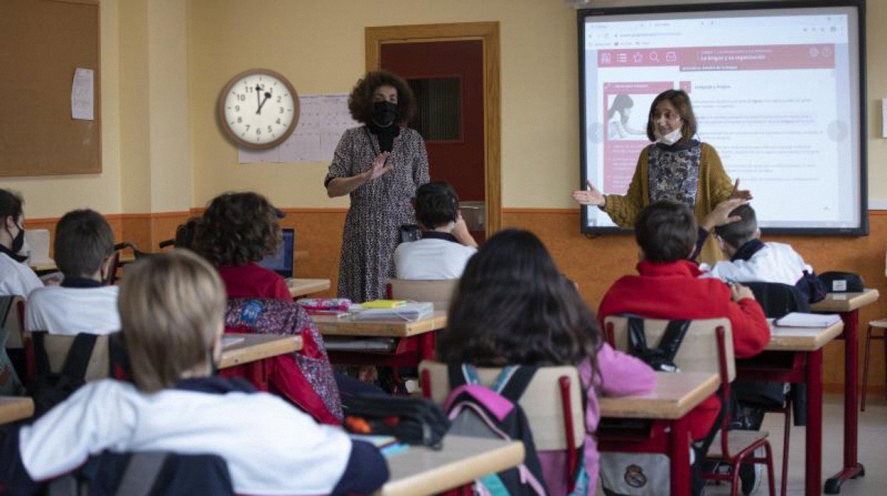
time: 12:59
